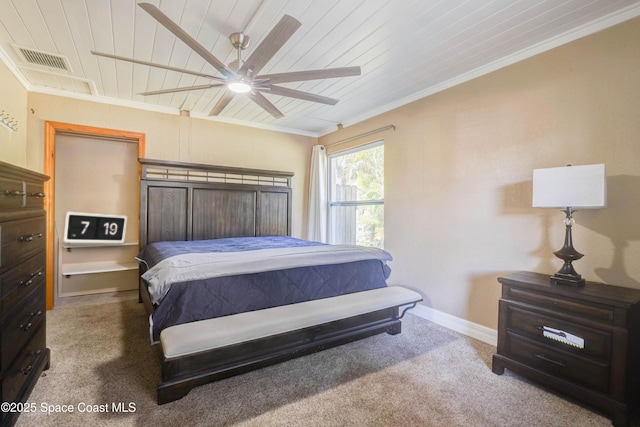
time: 7:19
